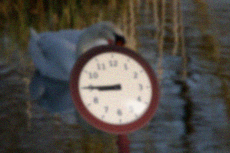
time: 8:45
